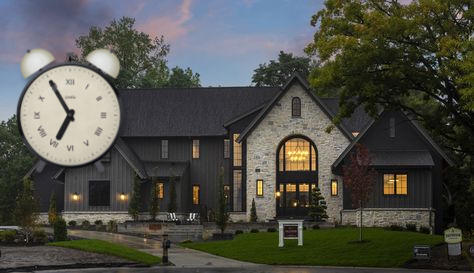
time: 6:55
